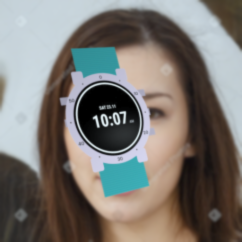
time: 10:07
